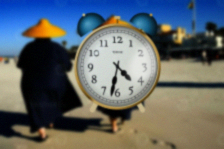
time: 4:32
